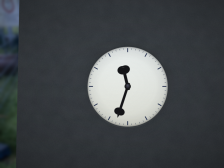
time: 11:33
